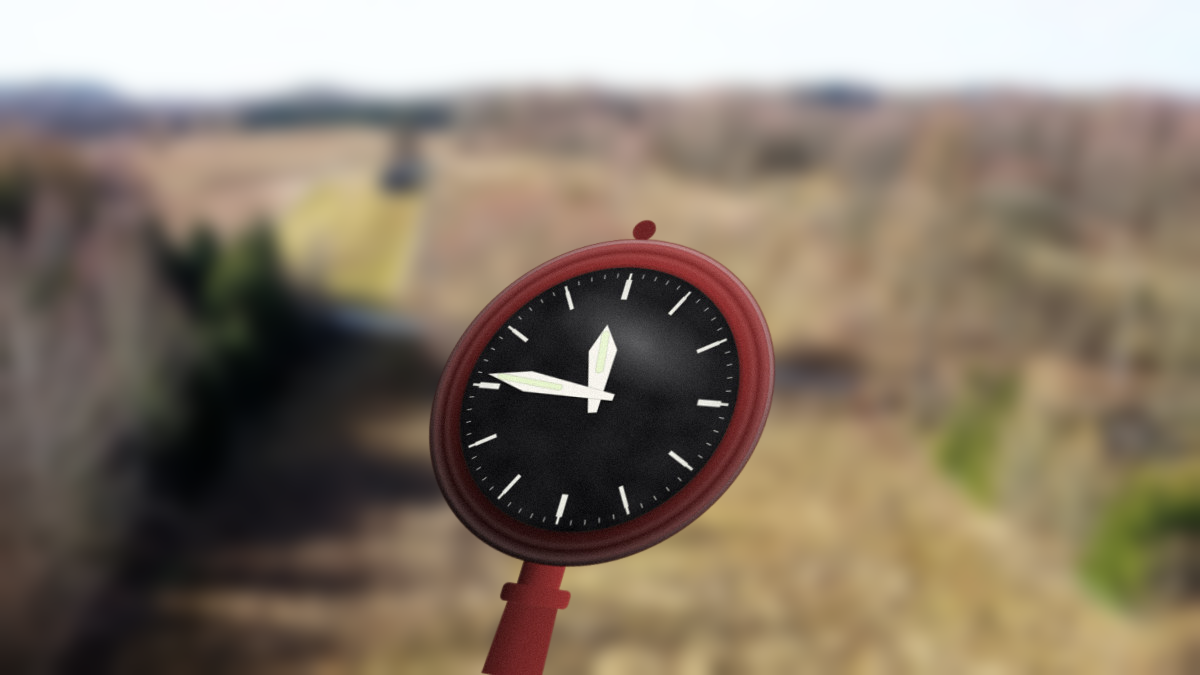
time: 11:46
